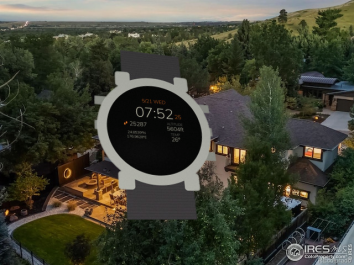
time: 7:52
